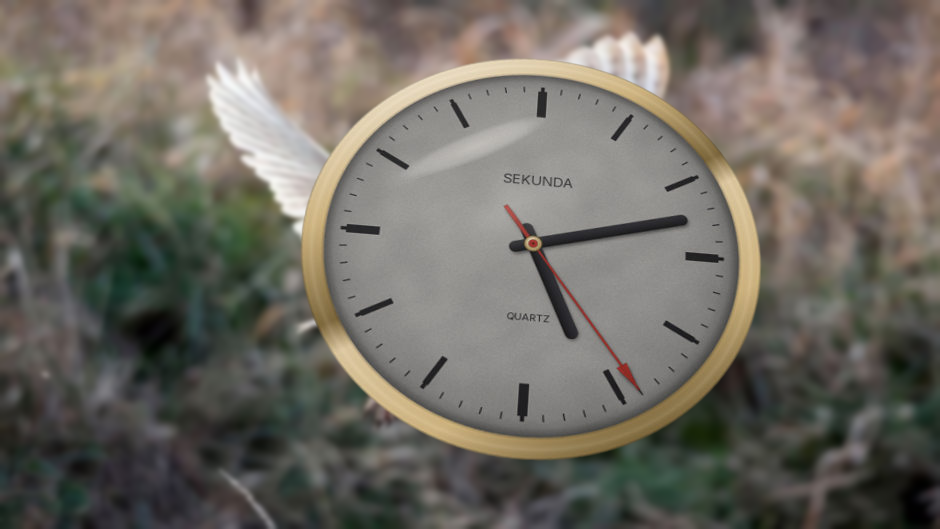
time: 5:12:24
